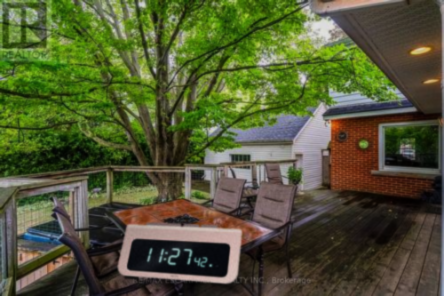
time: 11:27
